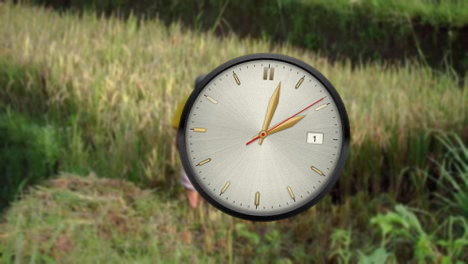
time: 2:02:09
